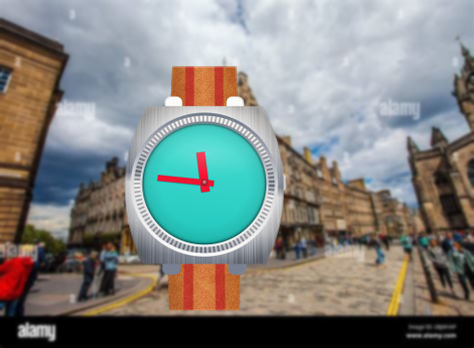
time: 11:46
